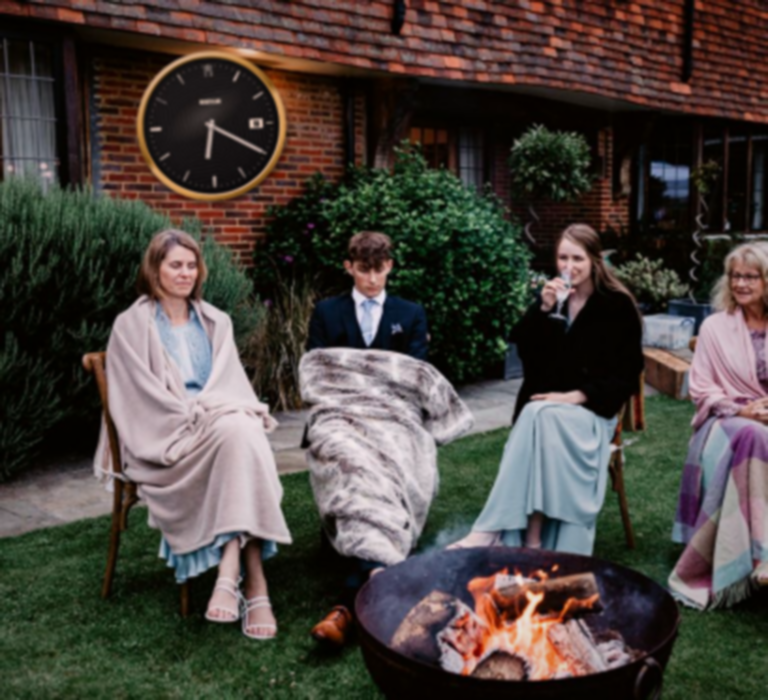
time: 6:20
